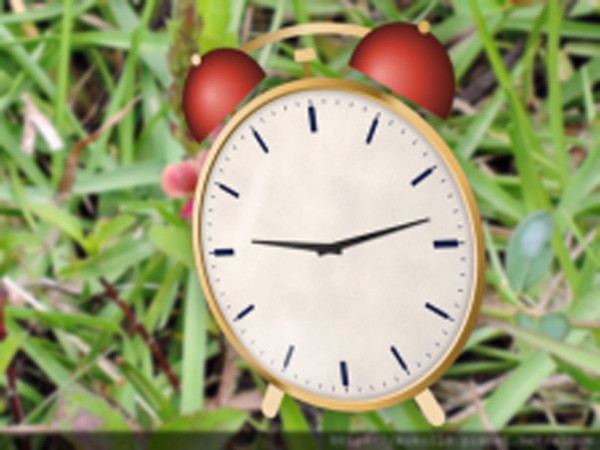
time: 9:13
